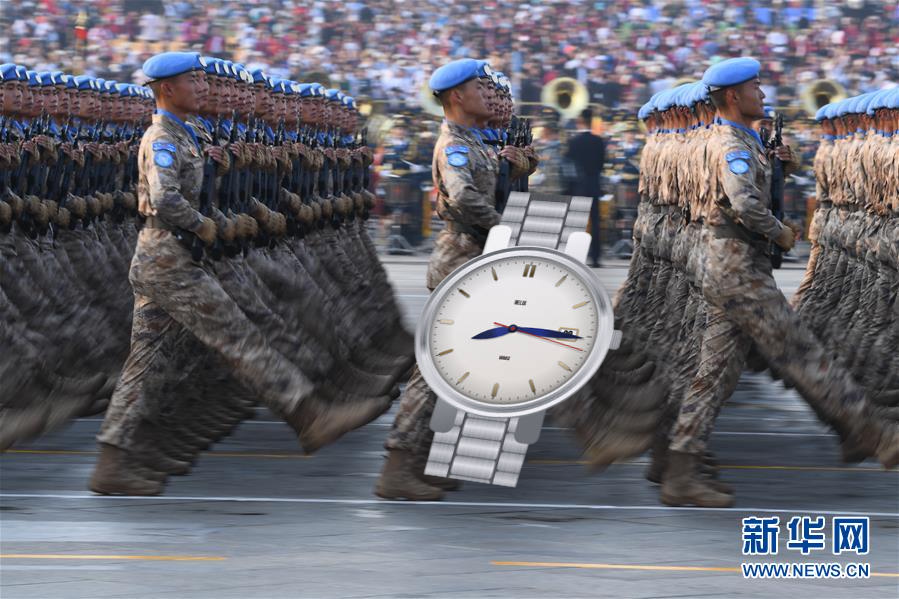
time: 8:15:17
